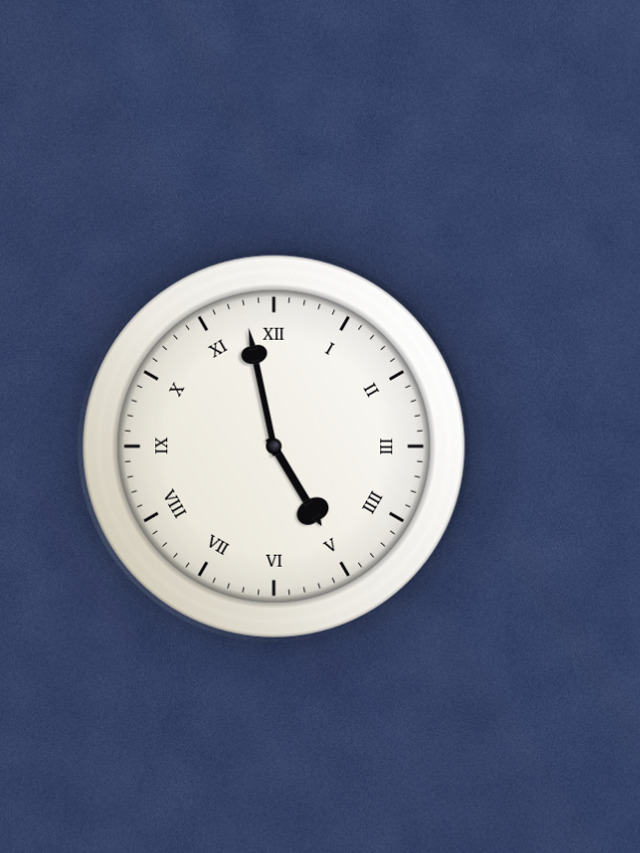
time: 4:58
